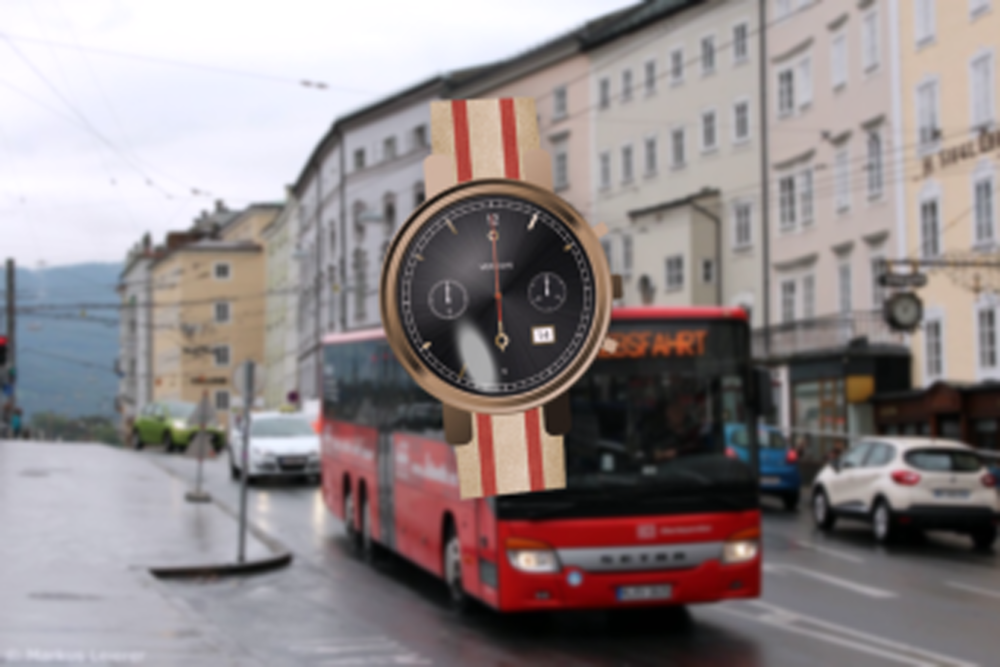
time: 6:00
